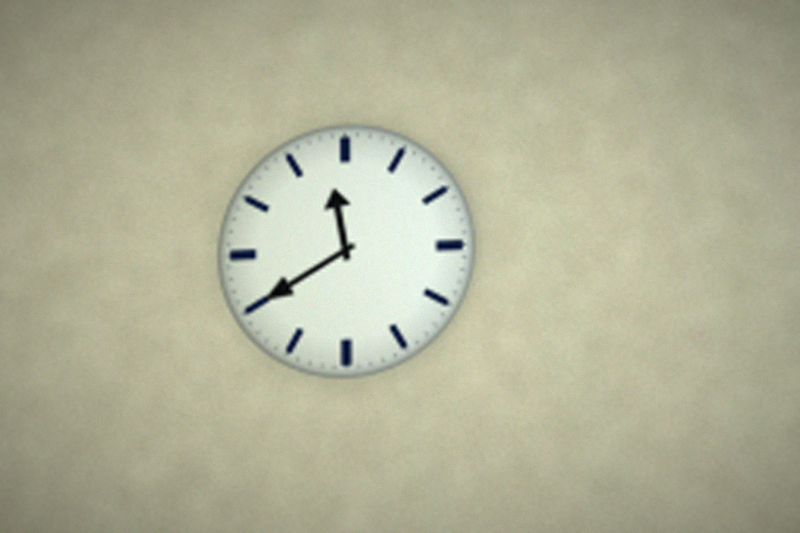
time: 11:40
